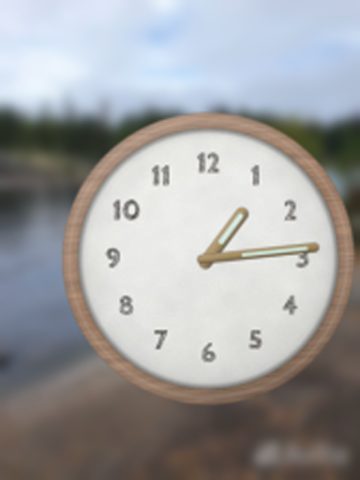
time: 1:14
